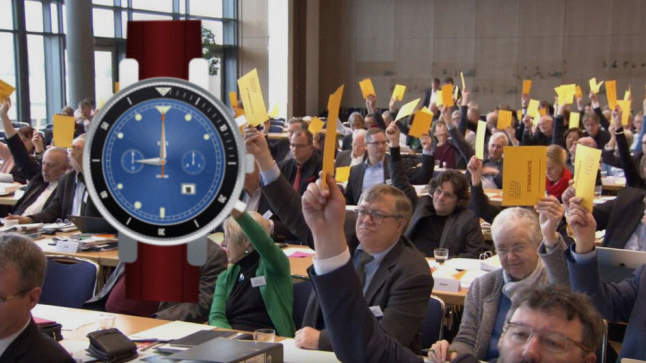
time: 9:00
